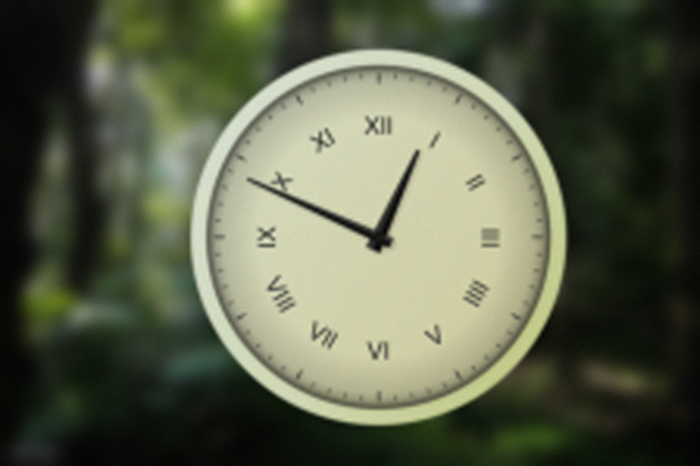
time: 12:49
